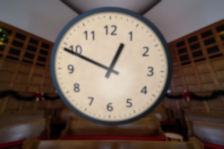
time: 12:49
